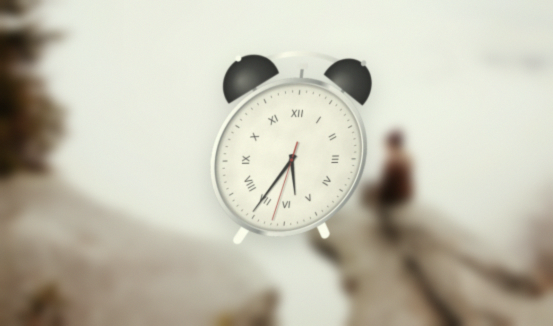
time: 5:35:32
